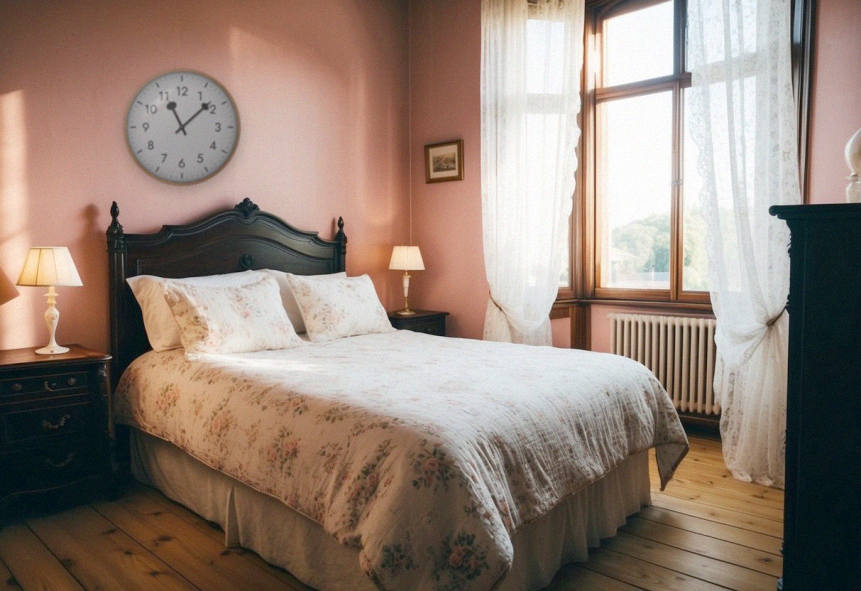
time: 11:08
